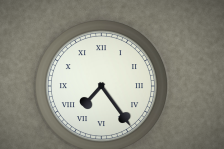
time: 7:24
